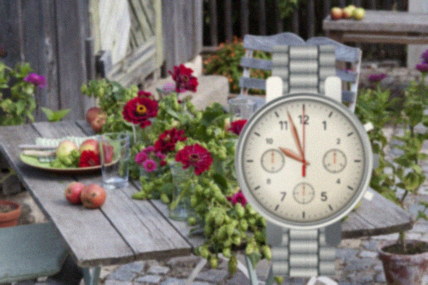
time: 9:57
